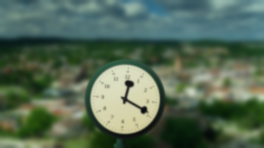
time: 12:19
